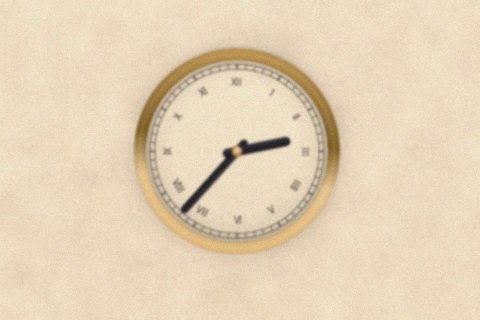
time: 2:37
